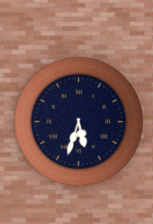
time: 5:33
